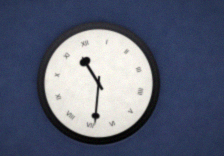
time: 11:34
